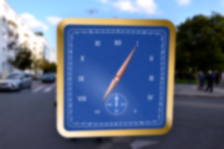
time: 7:05
